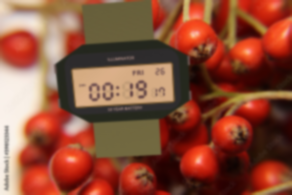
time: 0:19
